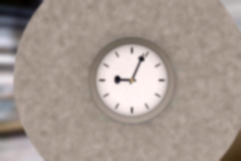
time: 9:04
